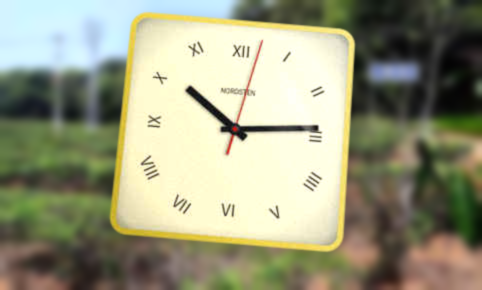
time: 10:14:02
